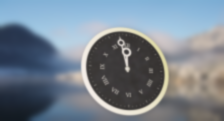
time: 11:58
